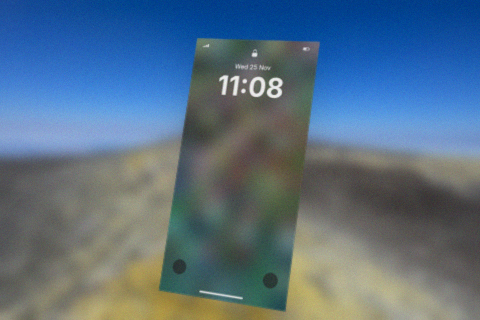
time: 11:08
